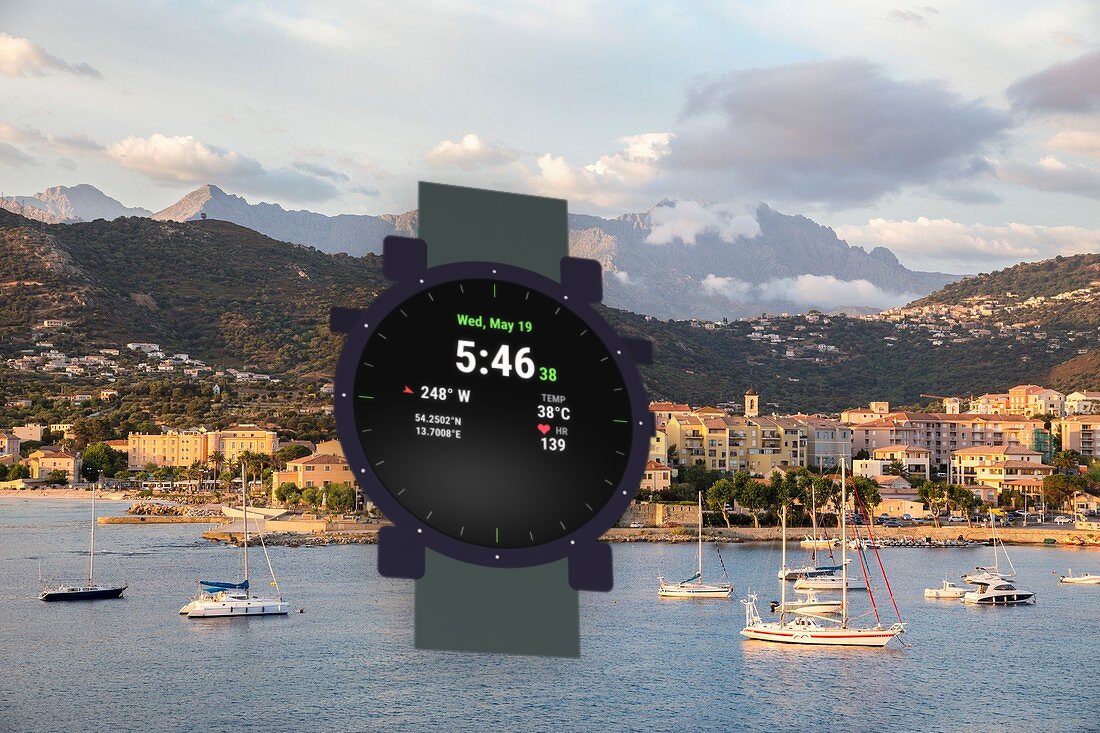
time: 5:46:38
